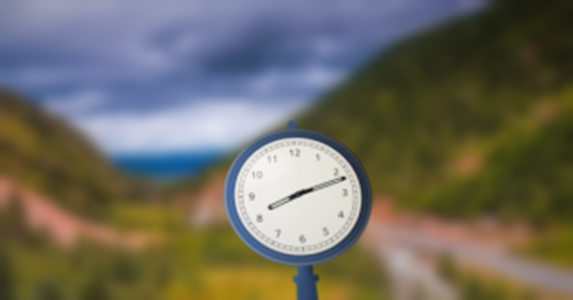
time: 8:12
